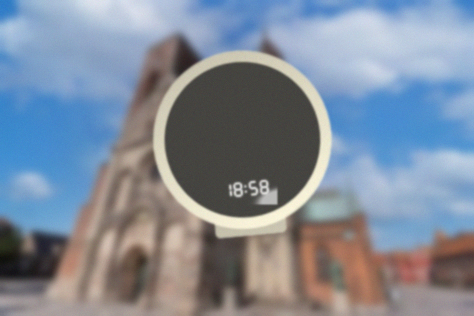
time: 18:58
